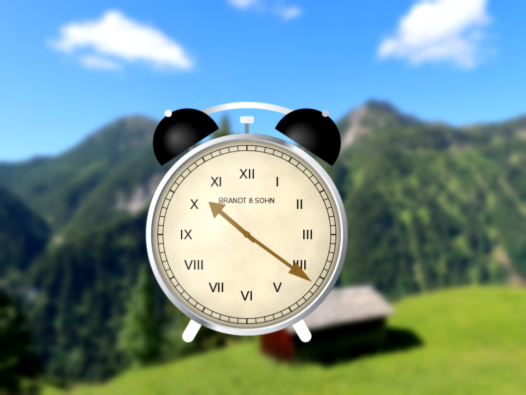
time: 10:21
